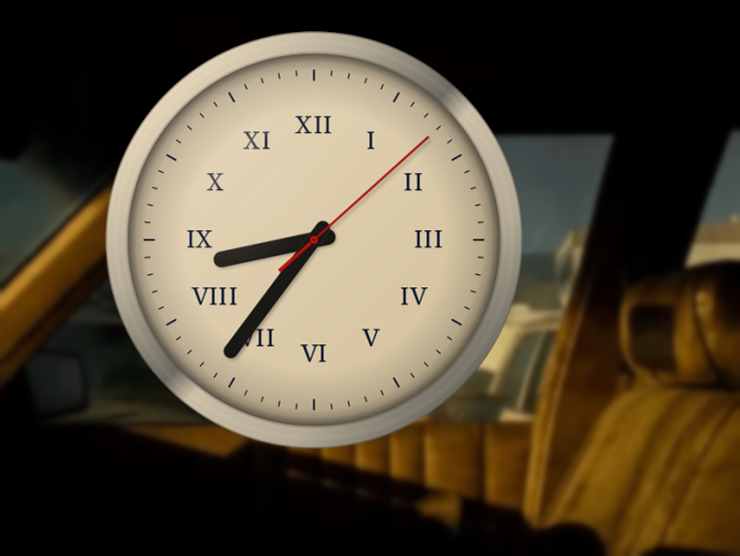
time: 8:36:08
